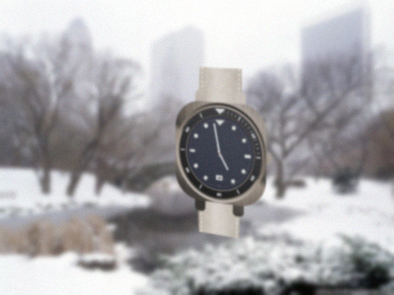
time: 4:58
